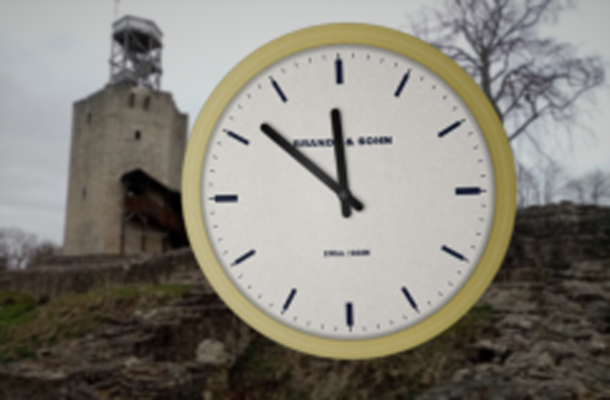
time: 11:52
